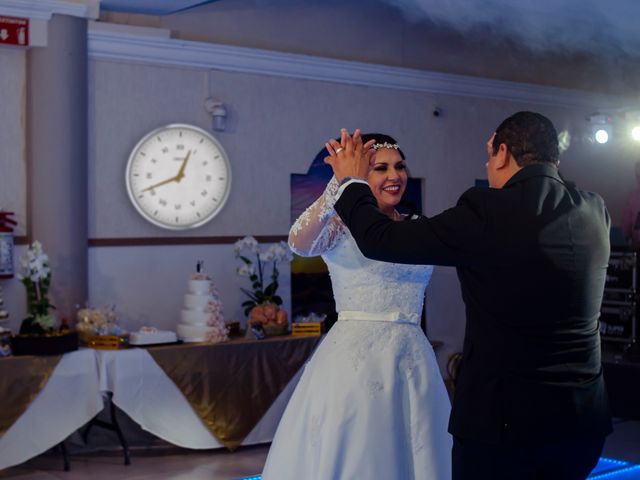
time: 12:41
